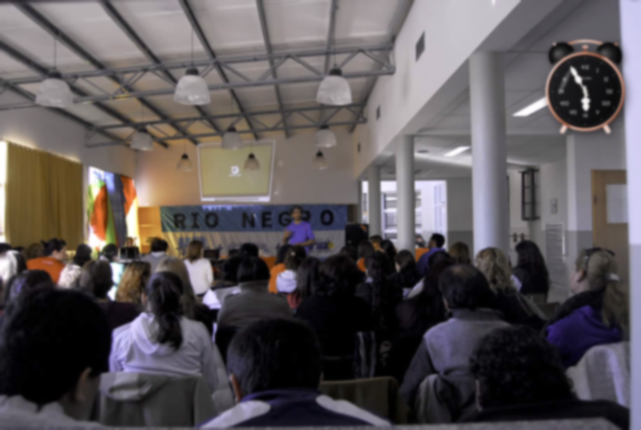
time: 5:55
